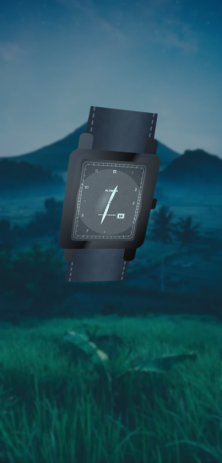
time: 12:32
